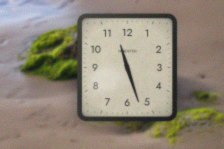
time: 11:27
